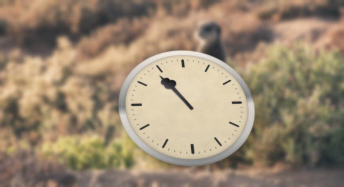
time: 10:54
